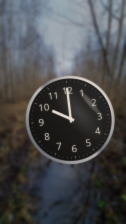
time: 10:00
